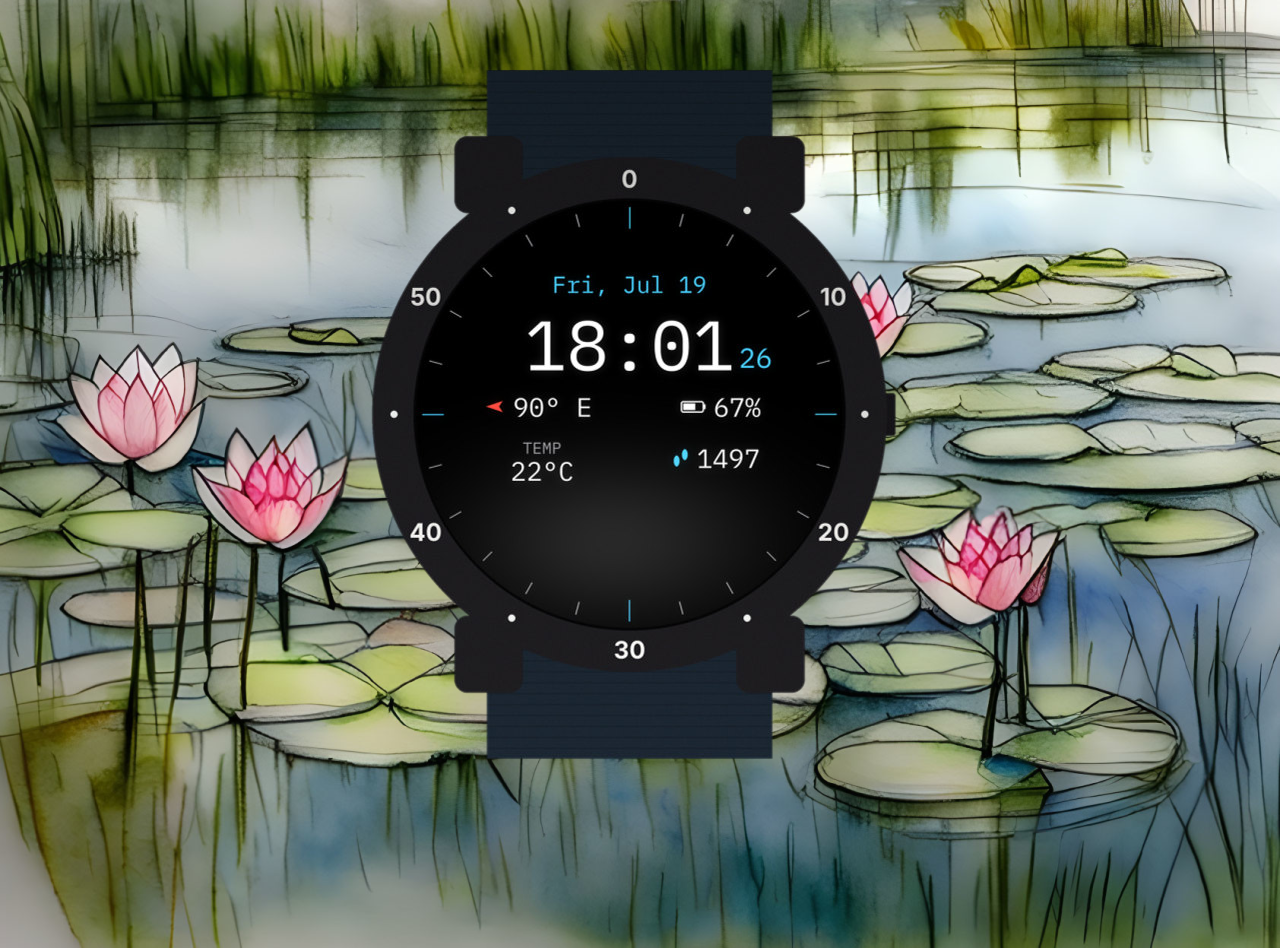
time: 18:01:26
